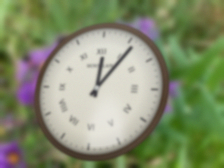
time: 12:06
